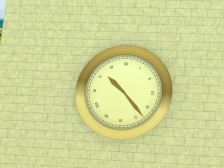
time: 10:23
